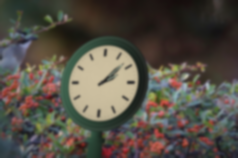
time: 2:08
